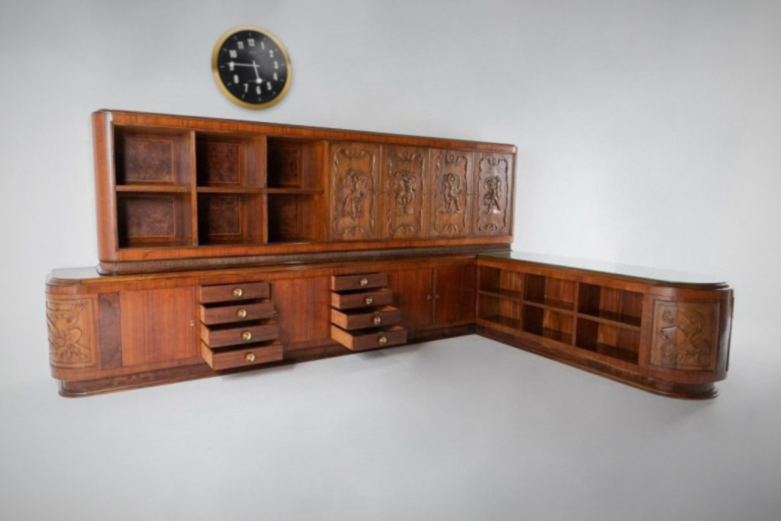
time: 5:46
